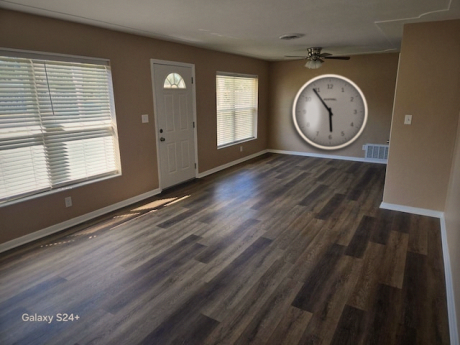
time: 5:54
